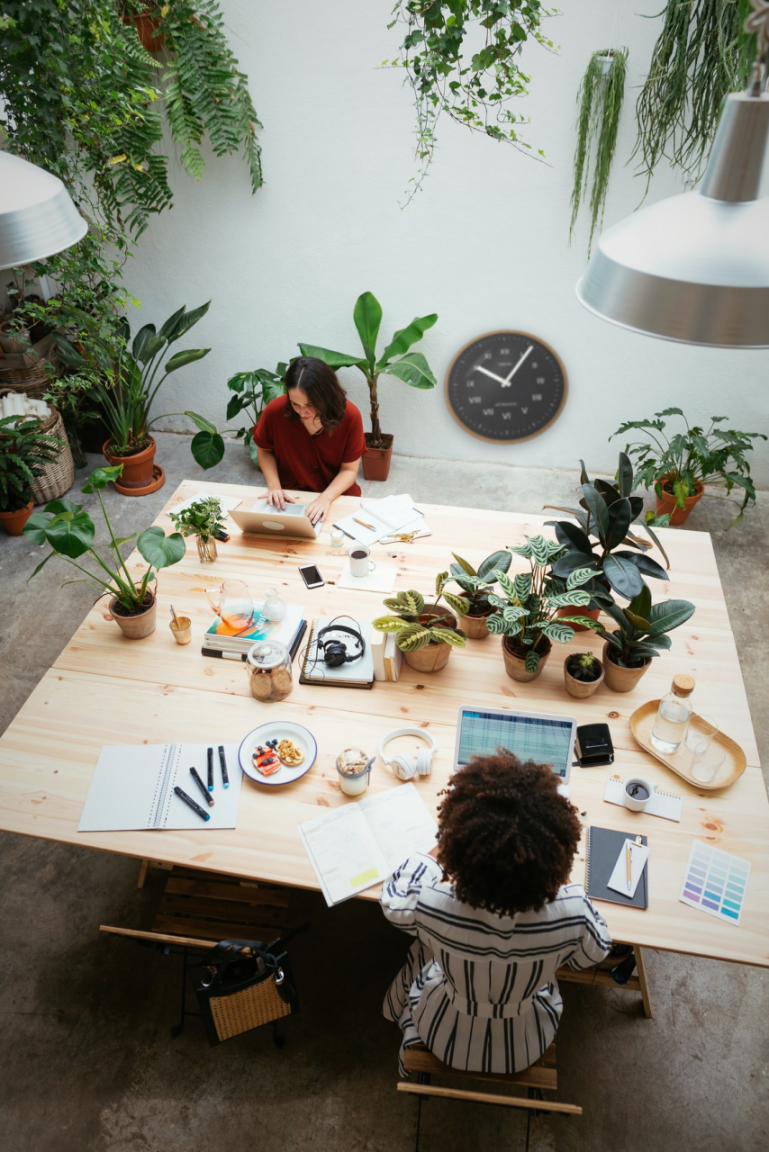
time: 10:06
